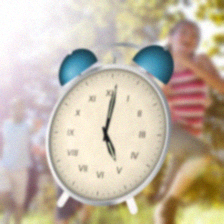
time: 5:01
